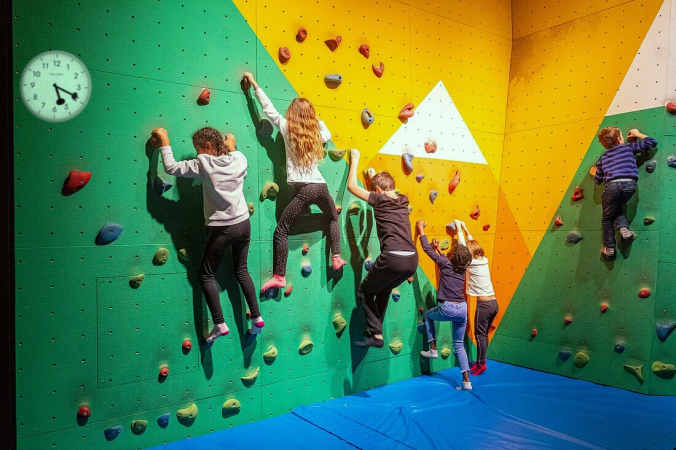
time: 5:19
